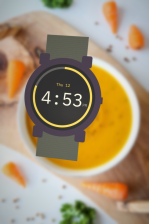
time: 4:53
